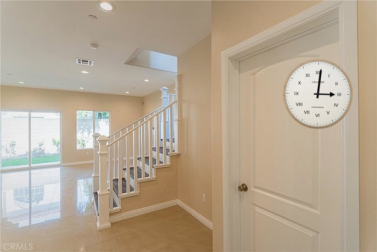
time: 3:01
